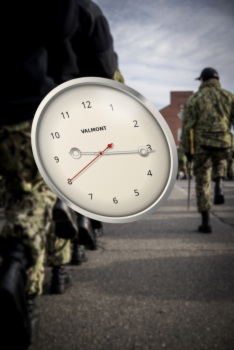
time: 9:15:40
